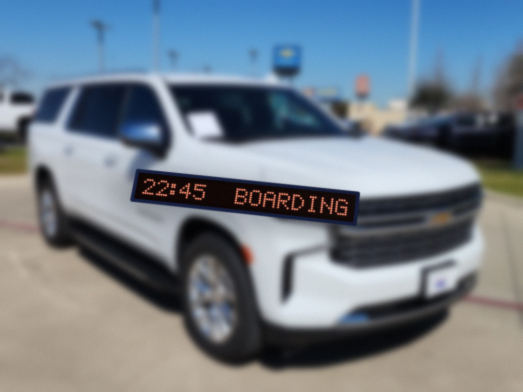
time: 22:45
